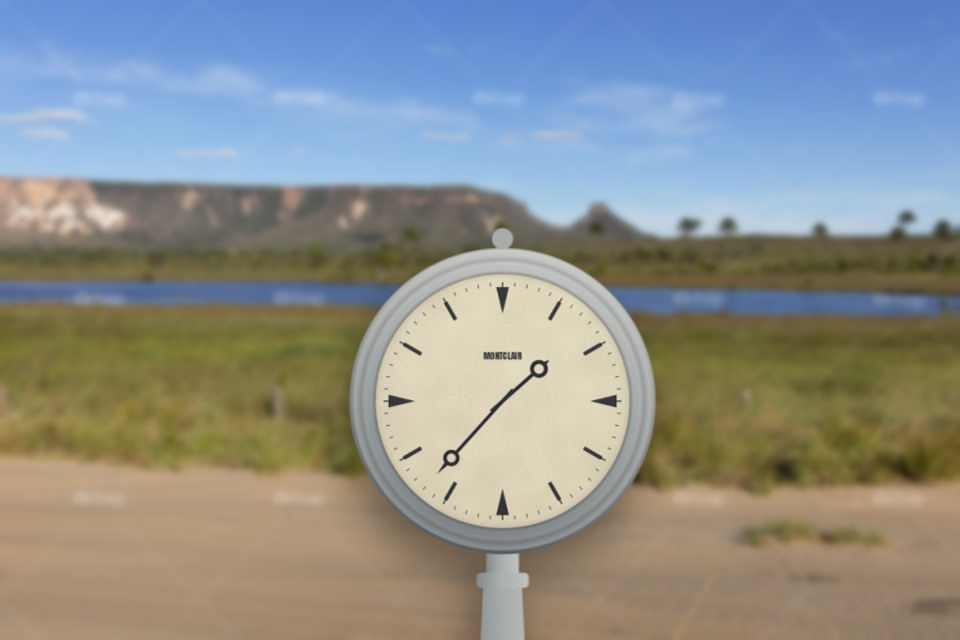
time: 1:37
